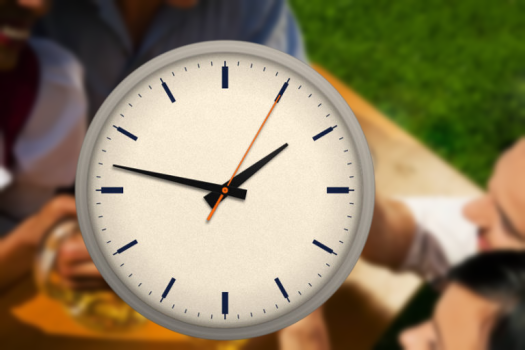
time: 1:47:05
